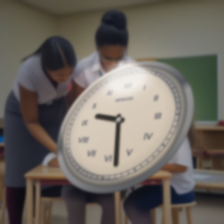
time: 9:28
